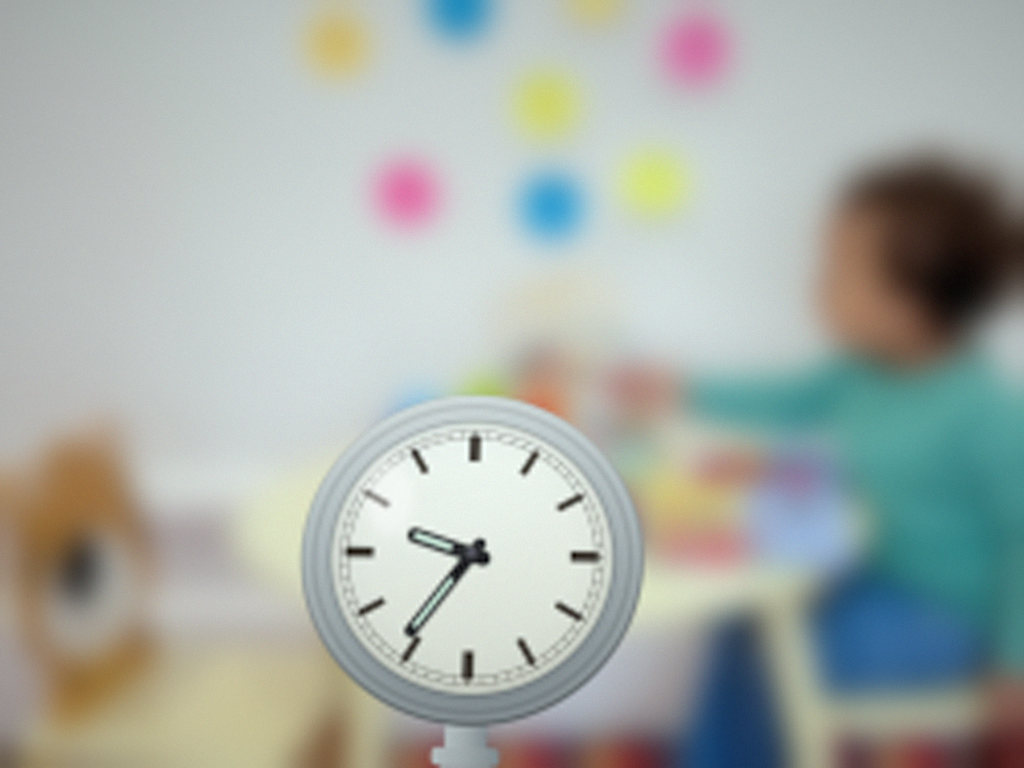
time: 9:36
